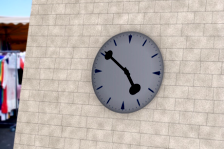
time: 4:51
